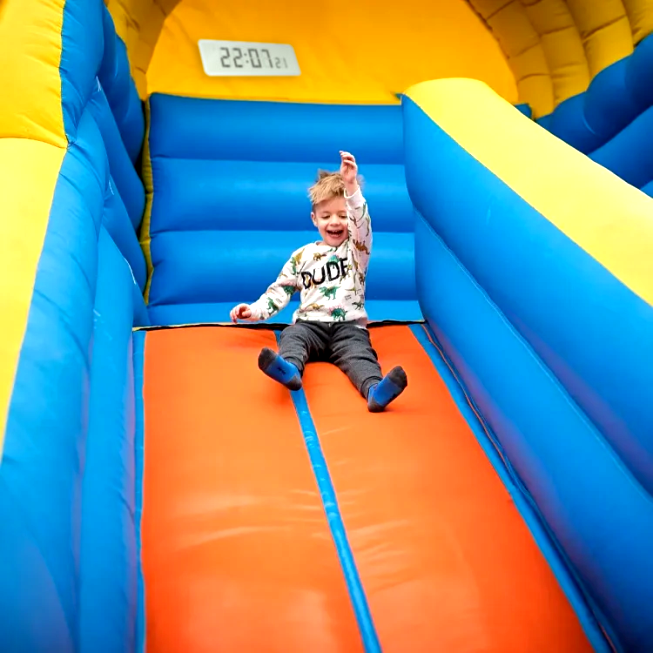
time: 22:07
